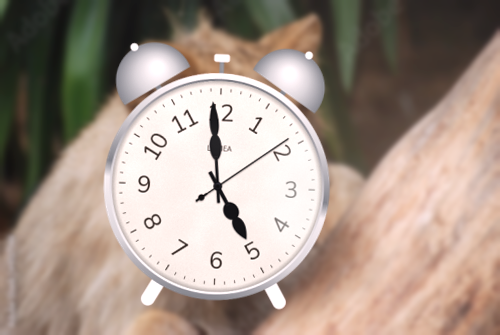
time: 4:59:09
